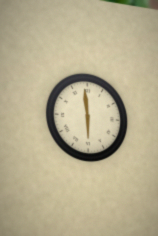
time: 5:59
